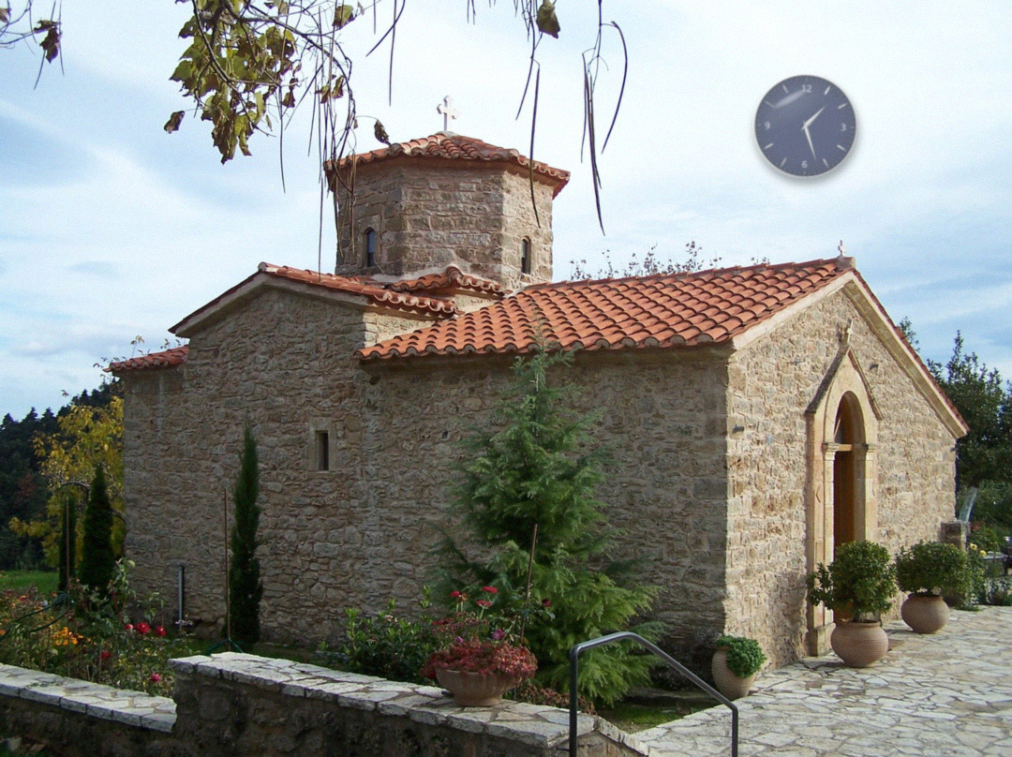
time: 1:27
